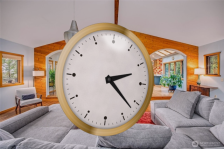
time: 2:22
